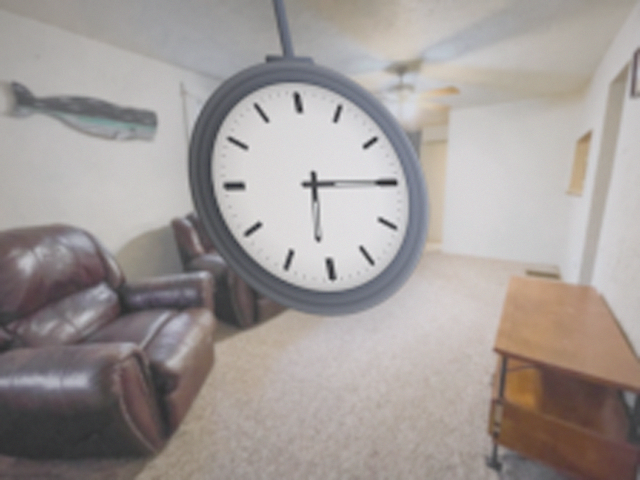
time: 6:15
